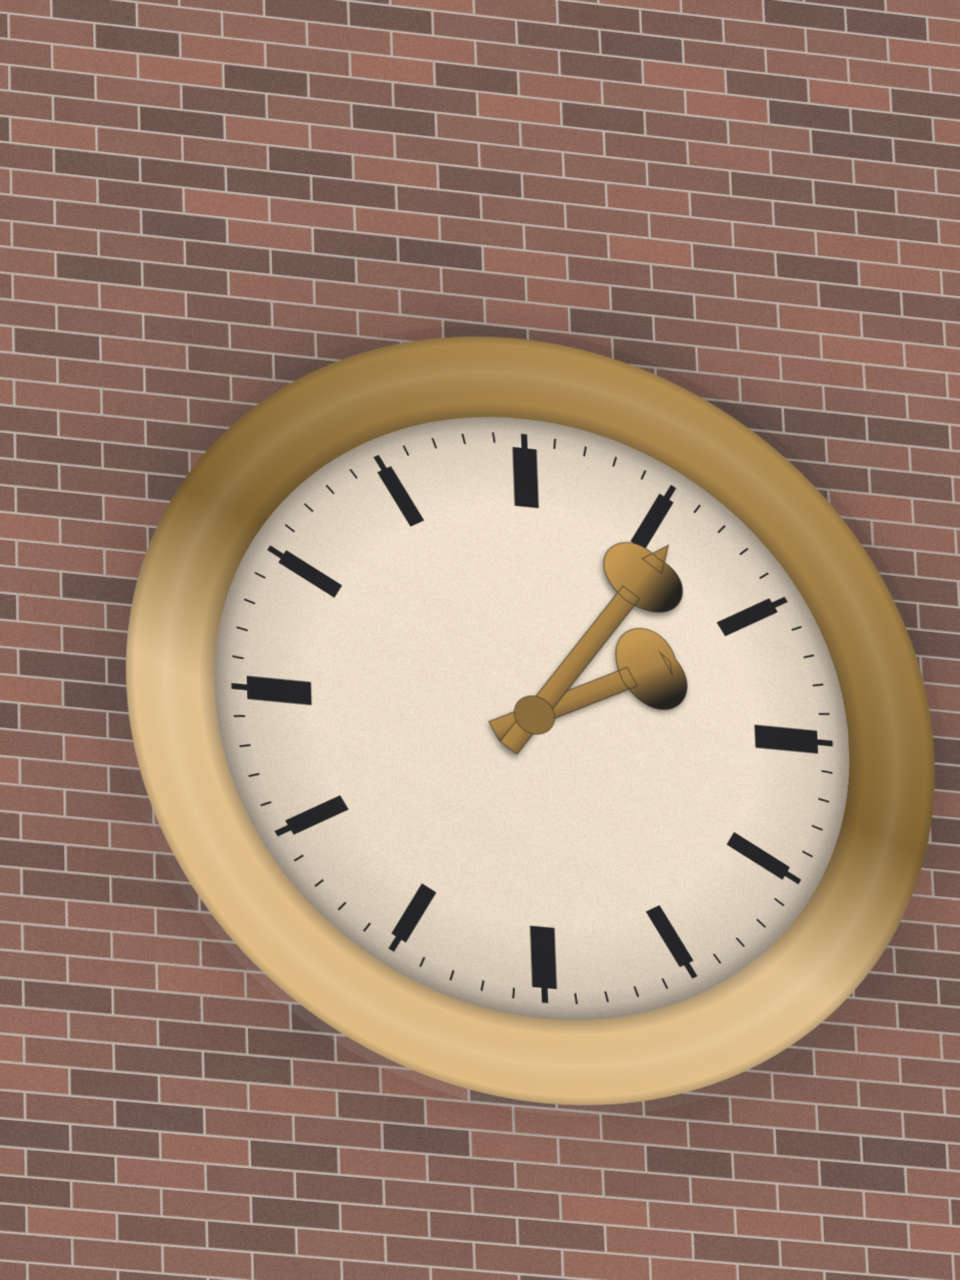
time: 2:06
